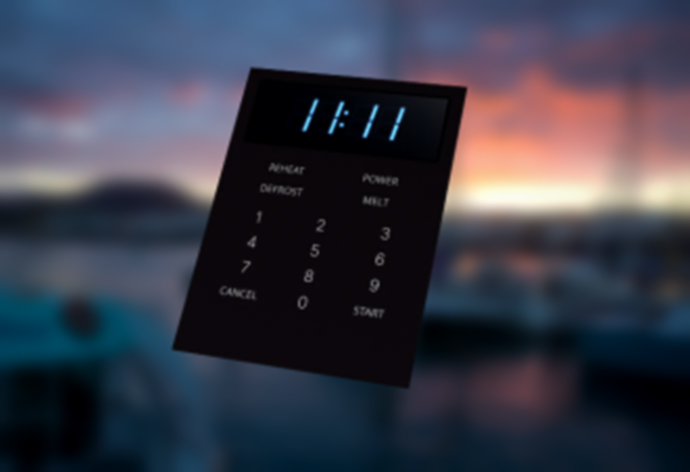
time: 11:11
